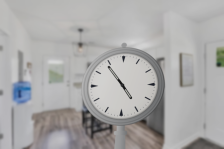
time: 4:54
